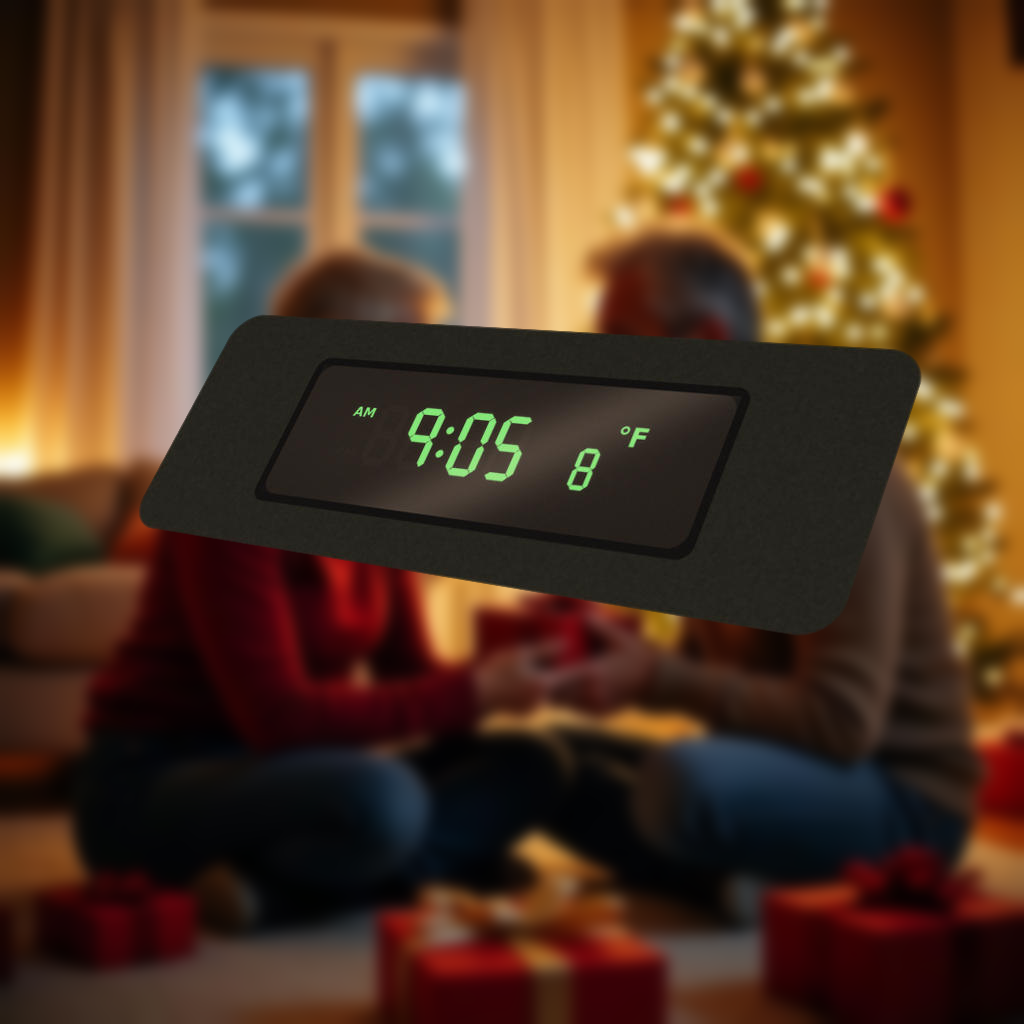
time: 9:05
